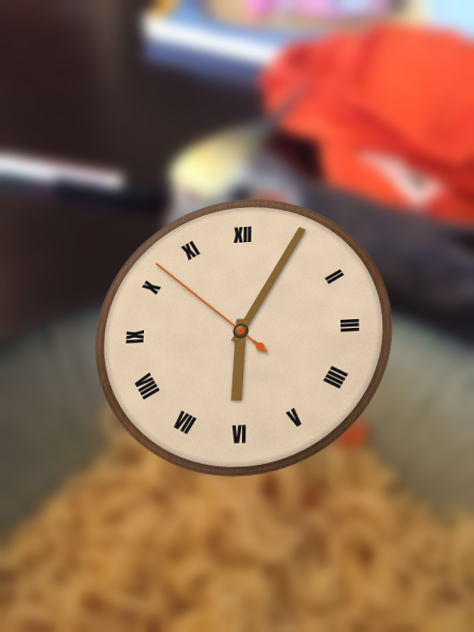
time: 6:04:52
